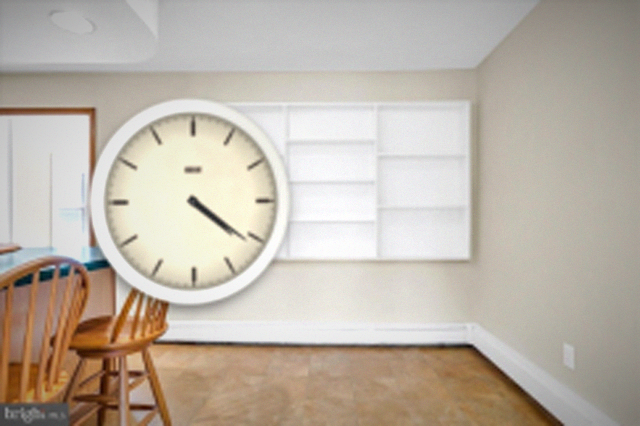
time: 4:21
